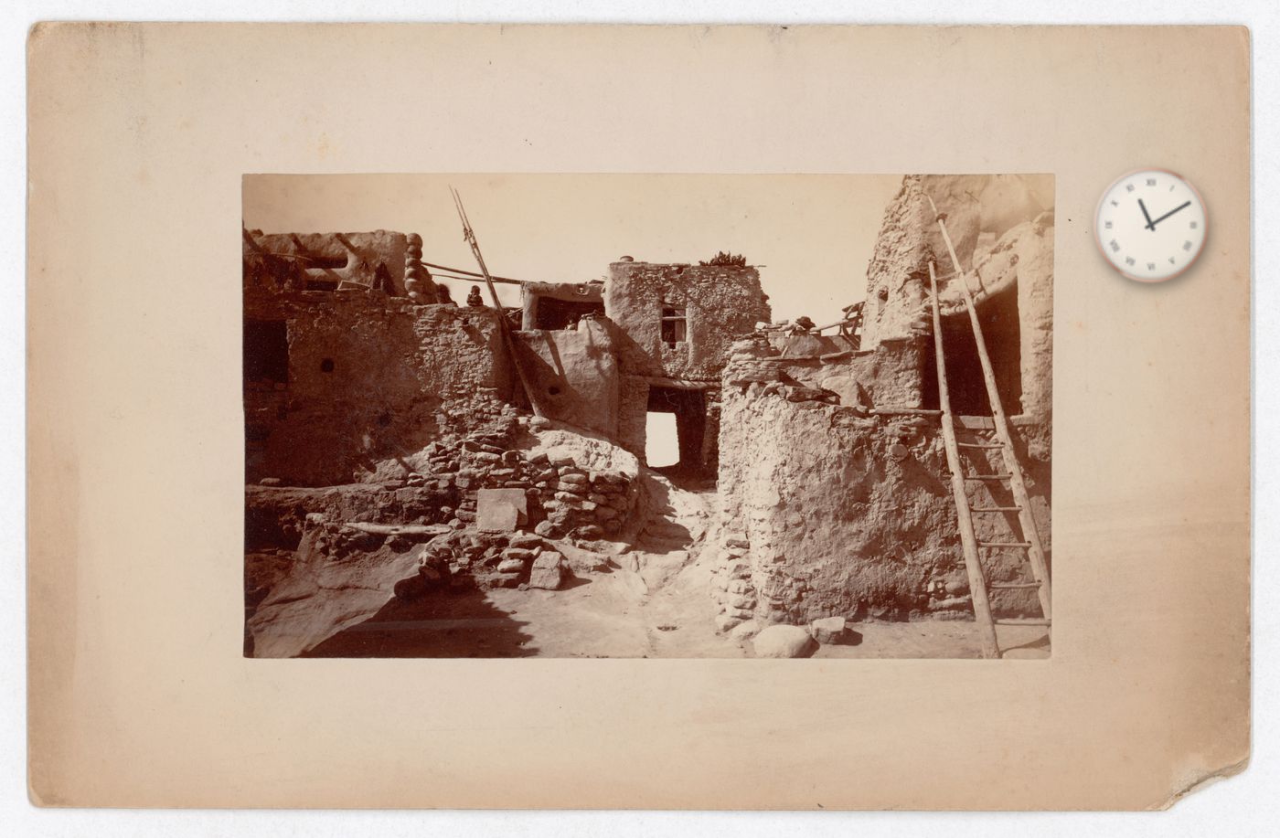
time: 11:10
